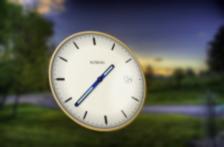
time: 1:38
